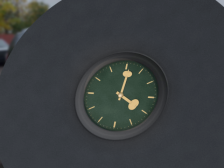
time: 4:01
